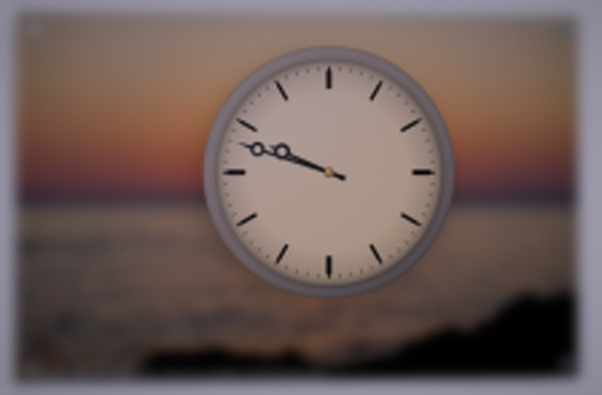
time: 9:48
